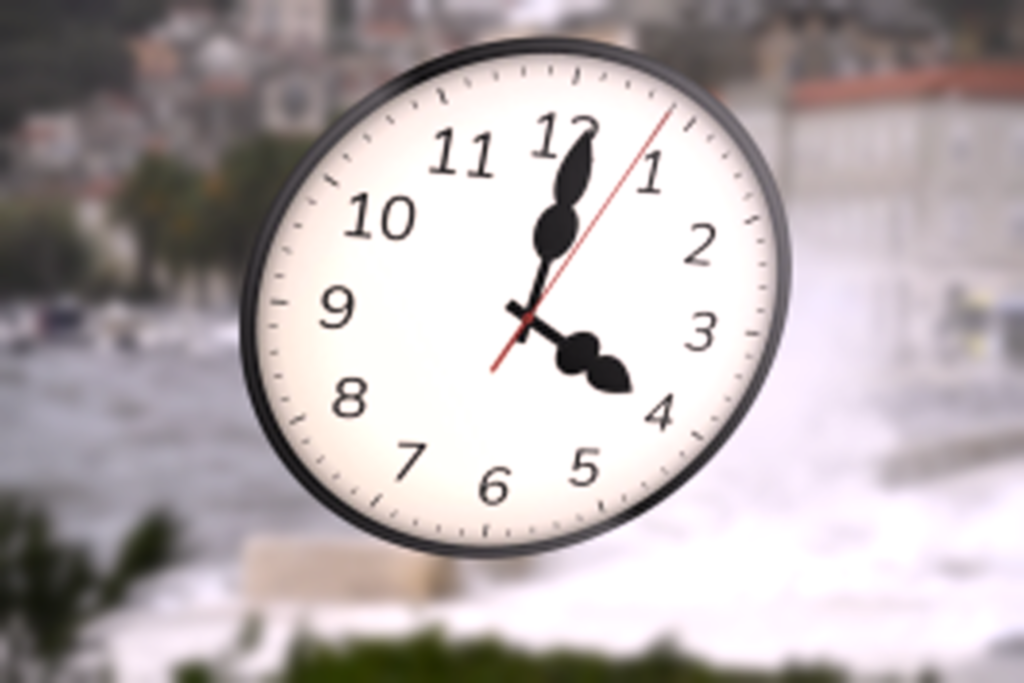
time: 4:01:04
